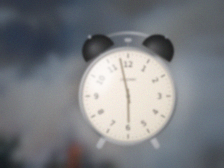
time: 5:58
